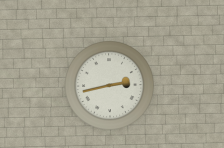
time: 2:43
